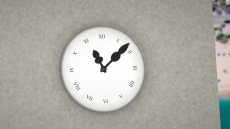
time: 11:08
